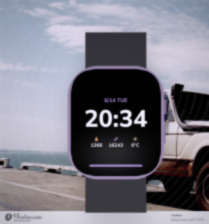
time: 20:34
